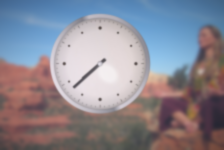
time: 7:38
